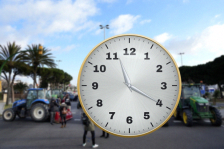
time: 11:20
